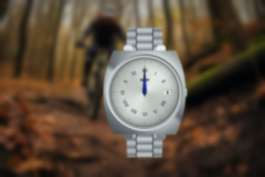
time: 12:00
